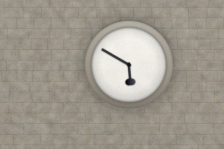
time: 5:50
